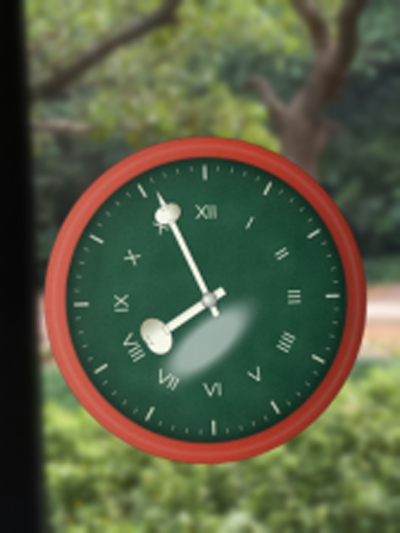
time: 7:56
